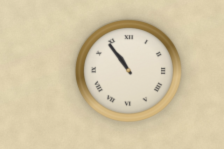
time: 10:54
